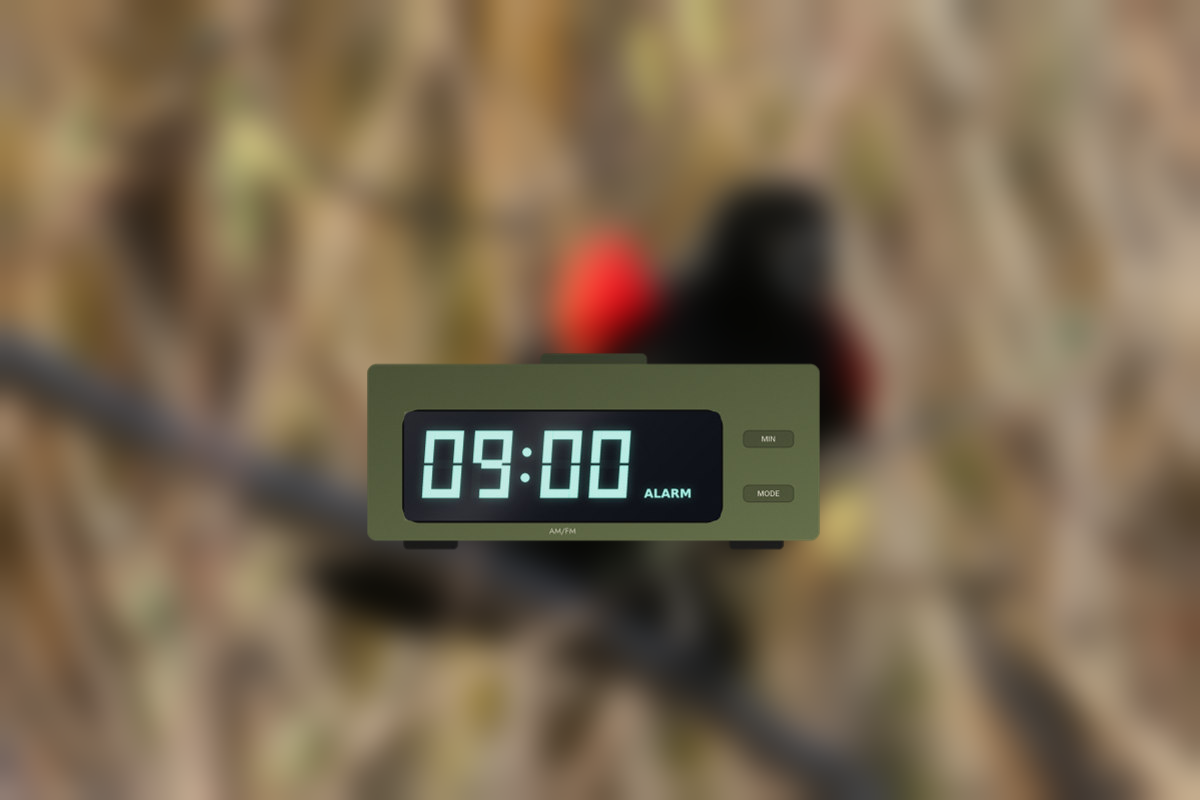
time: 9:00
